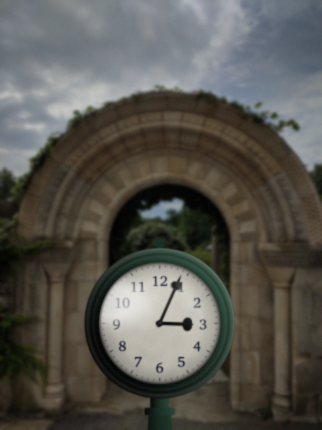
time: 3:04
